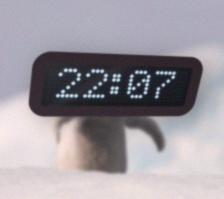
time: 22:07
